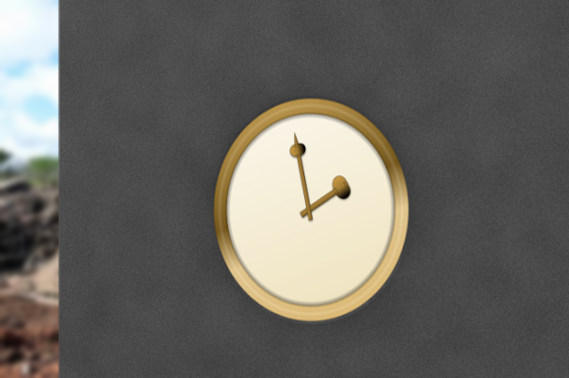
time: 1:58
